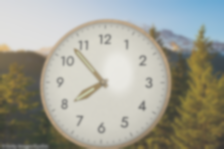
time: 7:53
